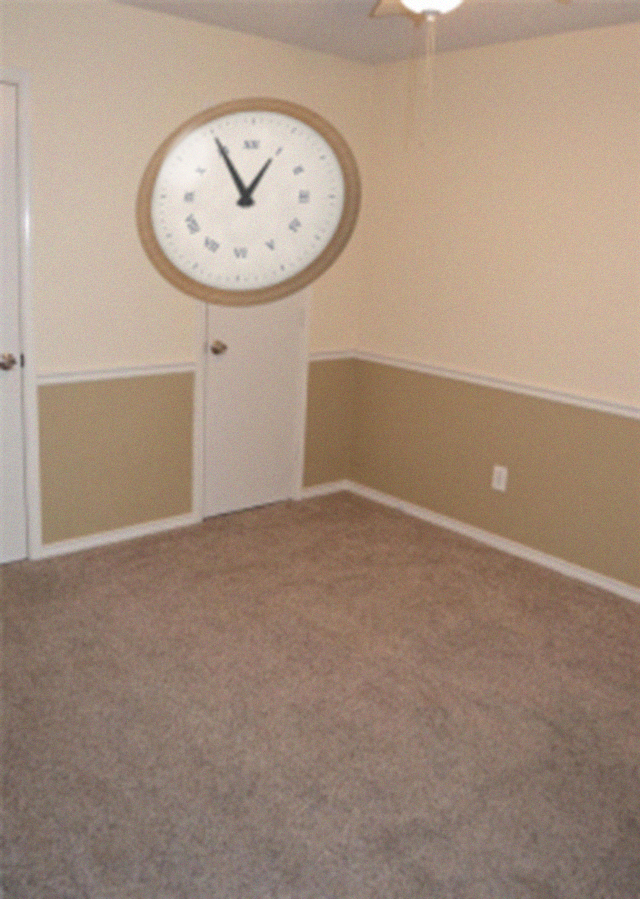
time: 12:55
